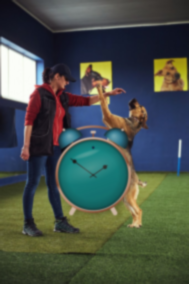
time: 1:51
